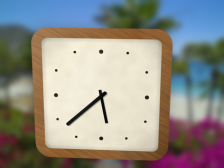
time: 5:38
